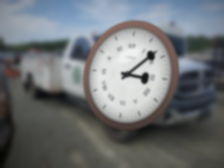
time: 3:08
